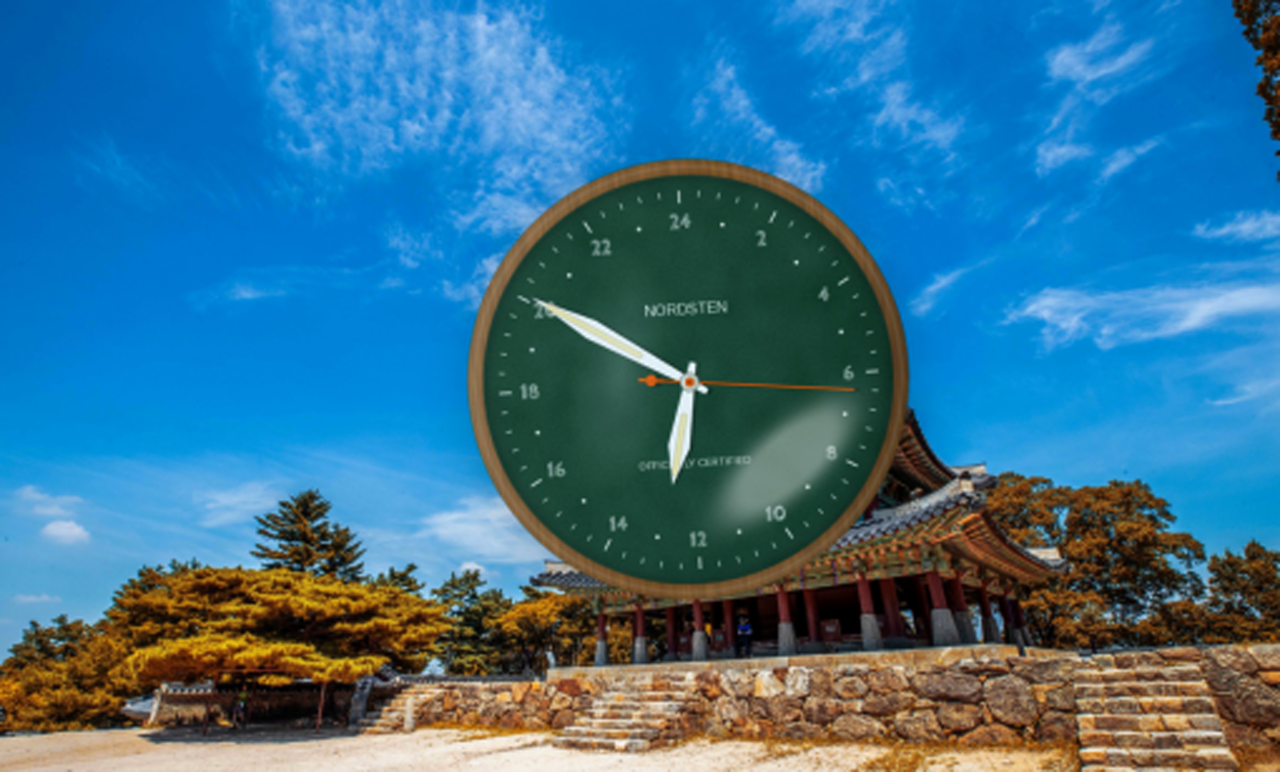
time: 12:50:16
